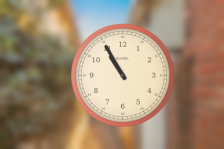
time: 10:55
